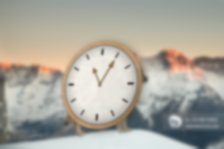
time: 11:05
